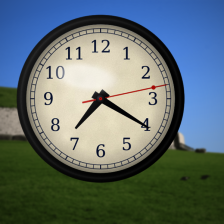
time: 7:20:13
